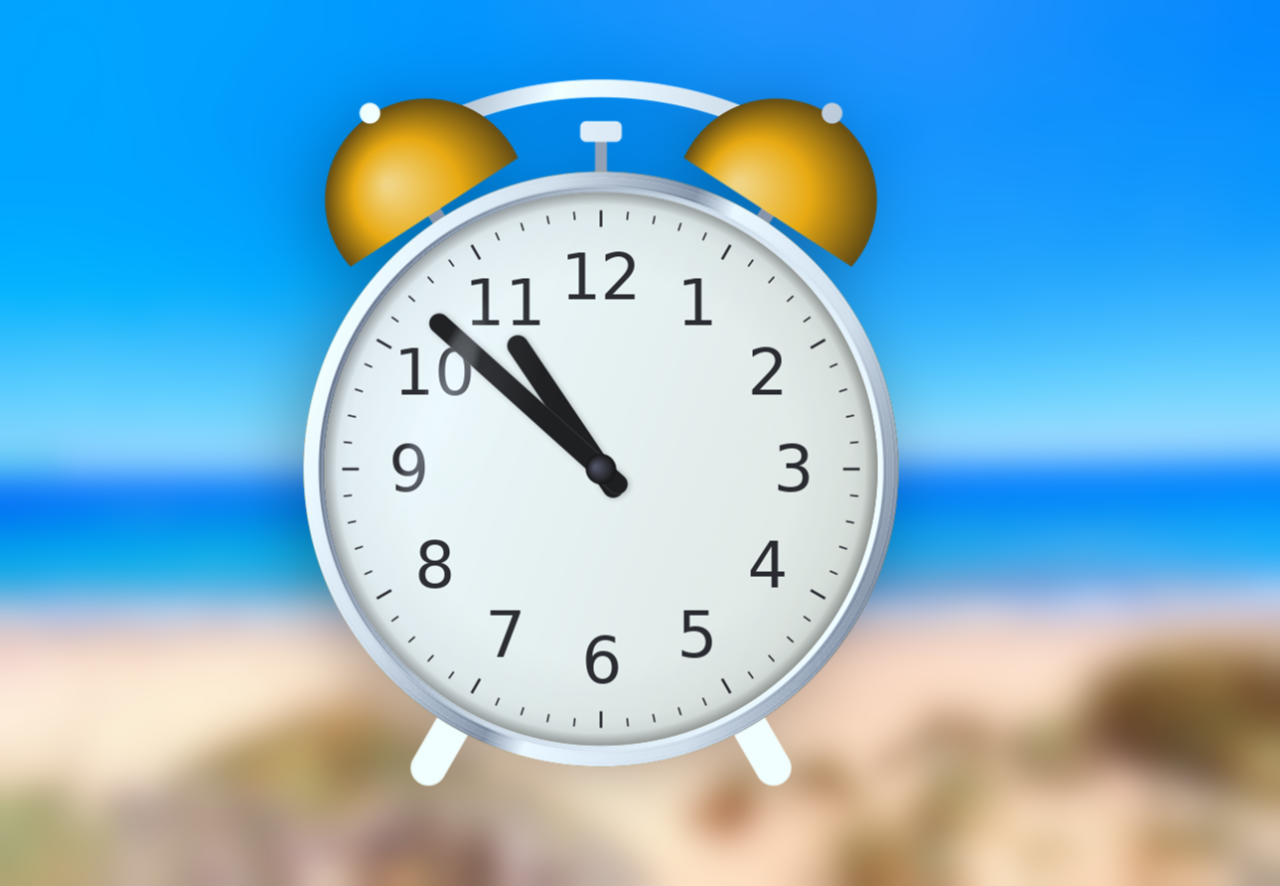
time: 10:52
